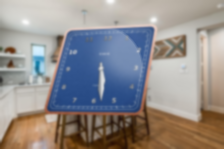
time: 5:28
